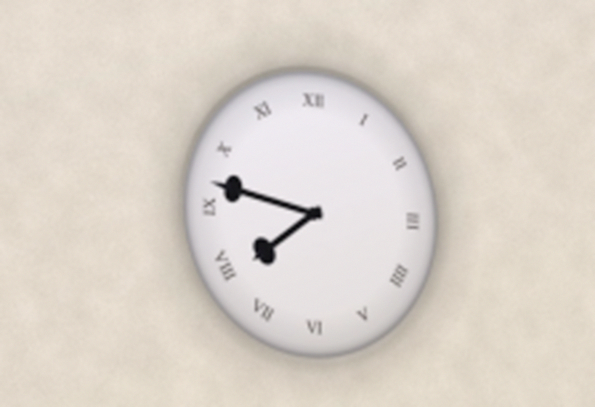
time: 7:47
